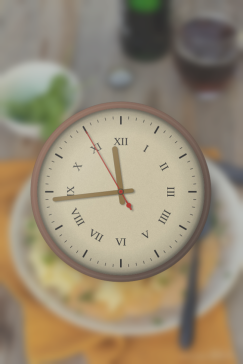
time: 11:43:55
